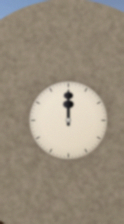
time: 12:00
